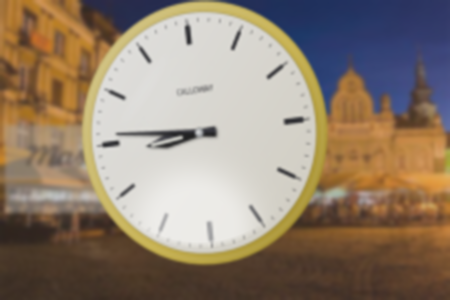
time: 8:46
